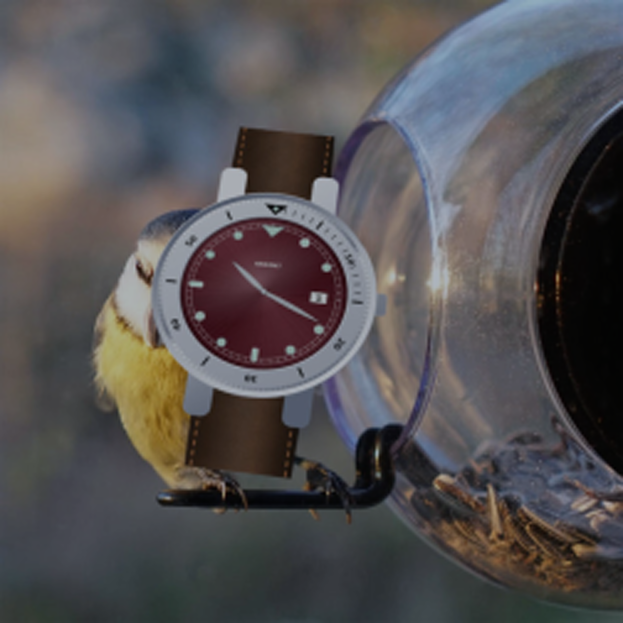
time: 10:19
